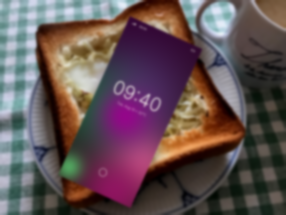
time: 9:40
